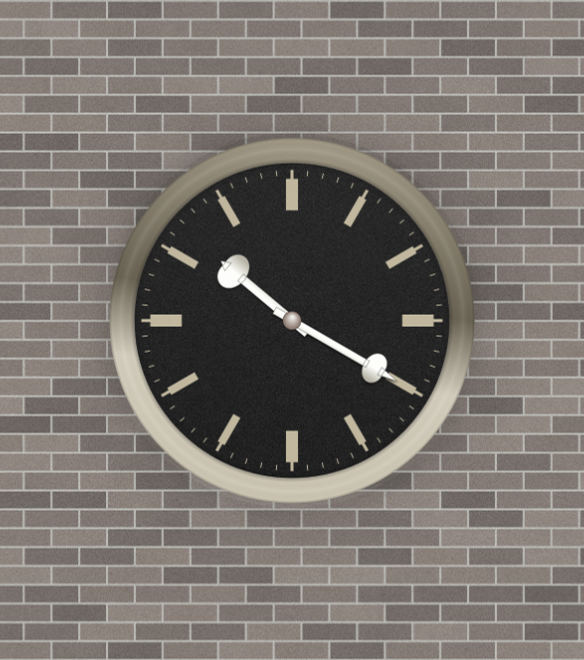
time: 10:20
